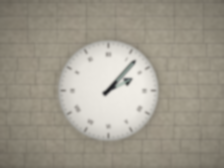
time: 2:07
